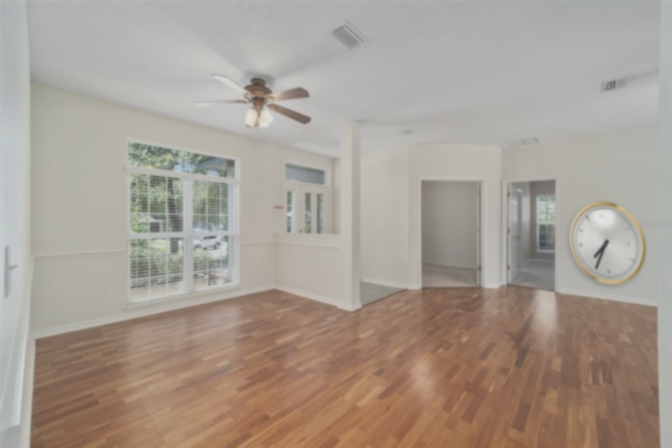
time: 7:35
